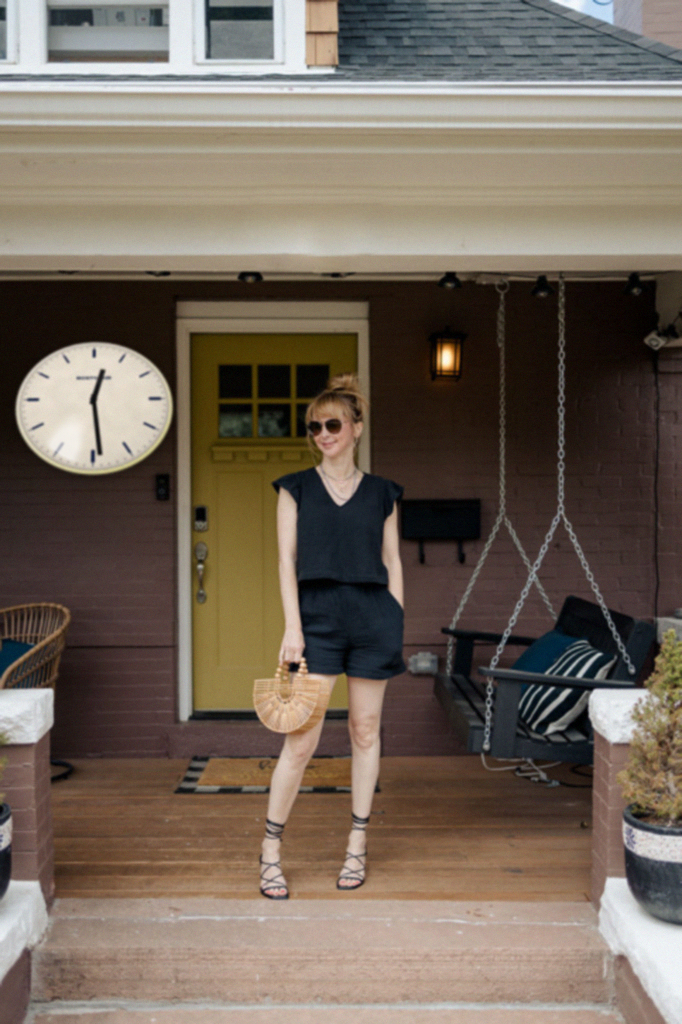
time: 12:29
